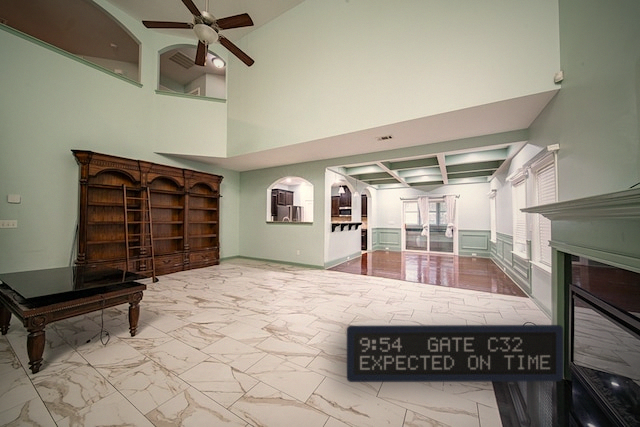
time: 9:54
